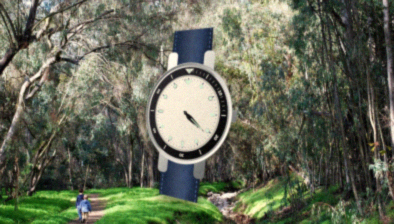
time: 4:21
